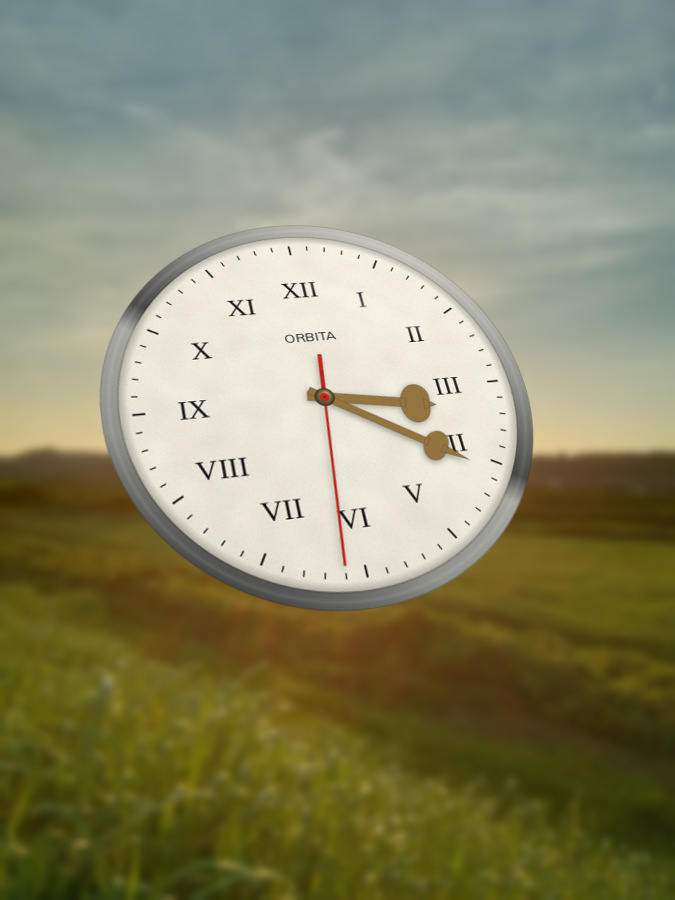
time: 3:20:31
